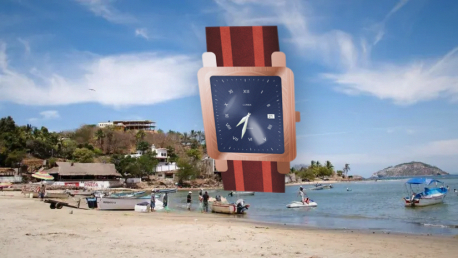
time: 7:33
